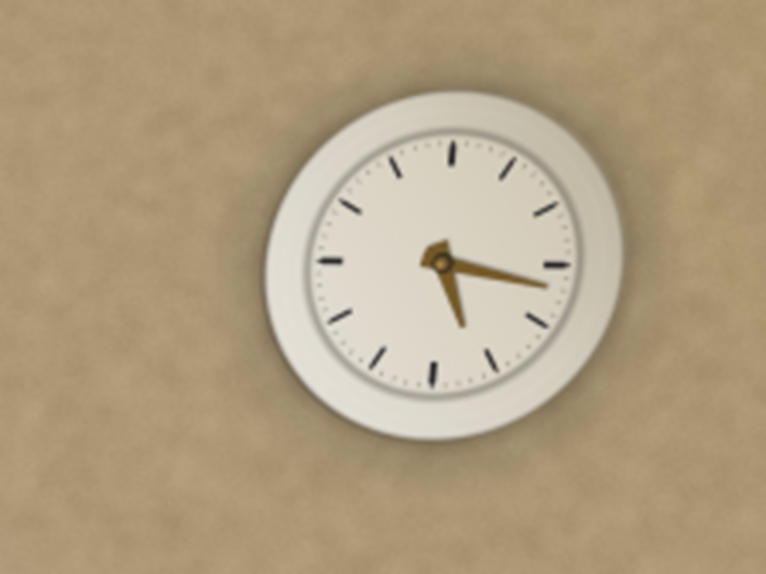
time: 5:17
